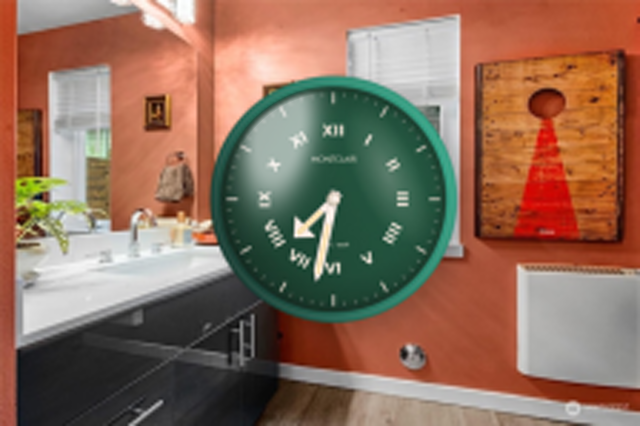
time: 7:32
